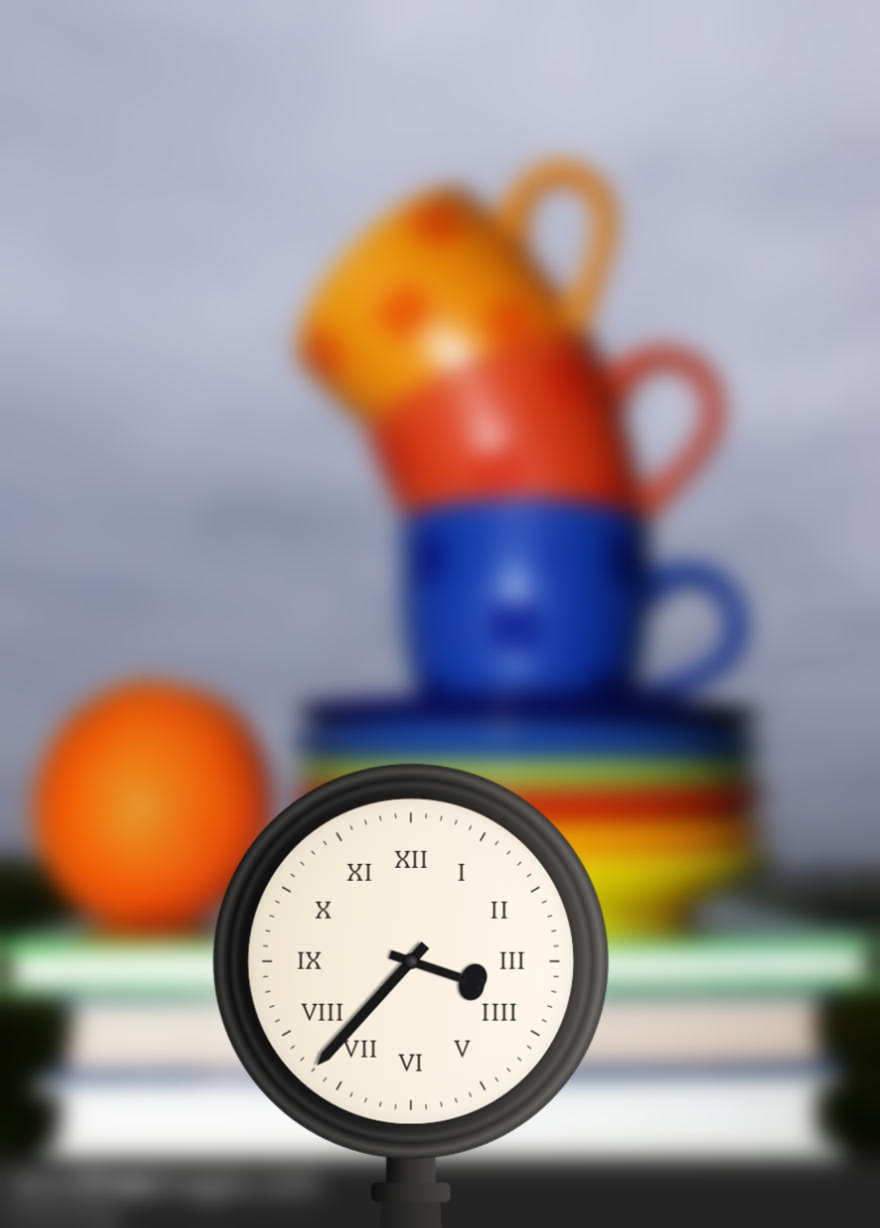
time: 3:37
